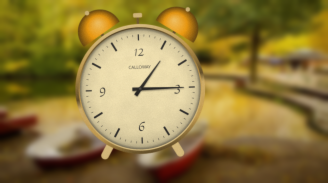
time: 1:15
